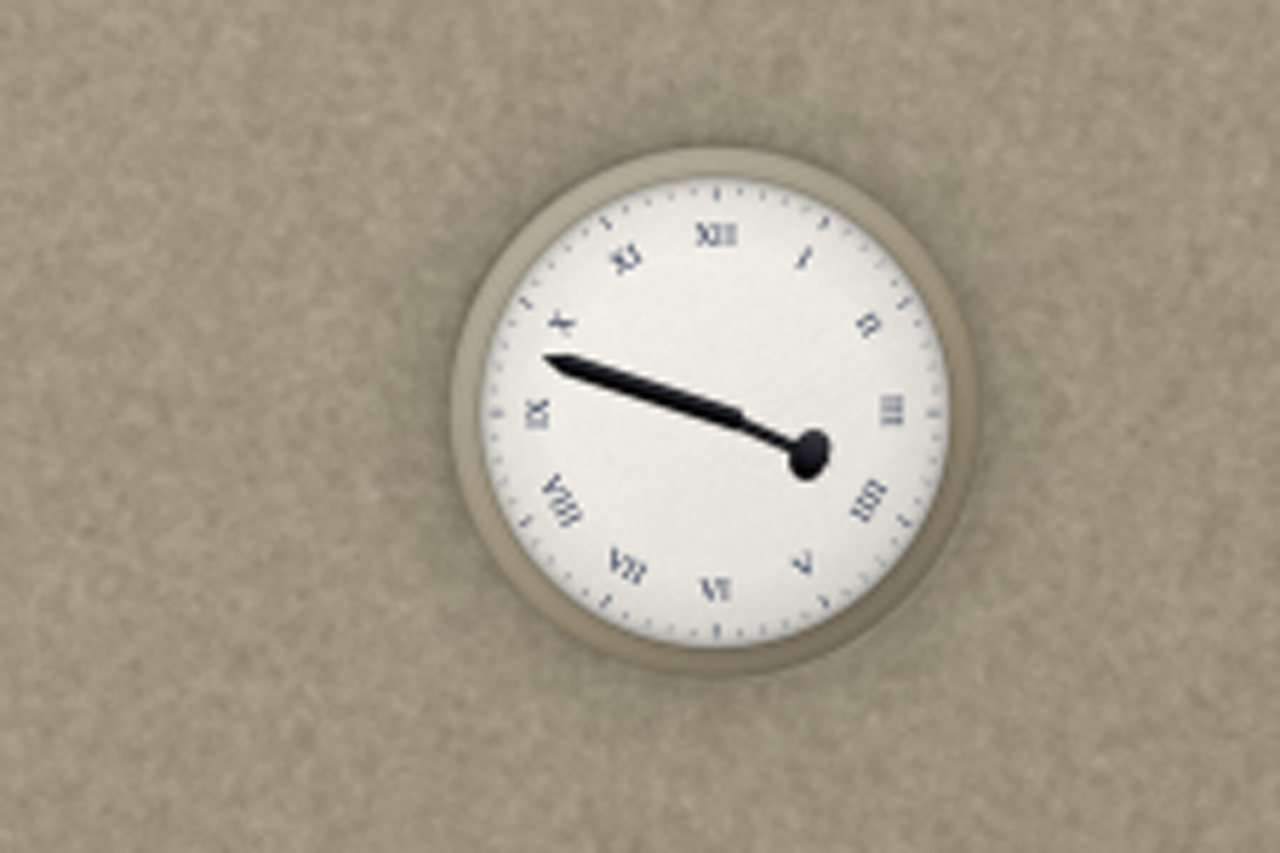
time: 3:48
